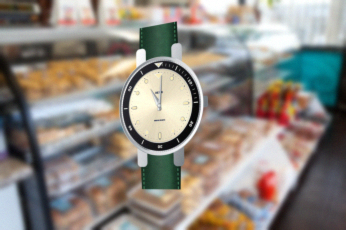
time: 11:01
